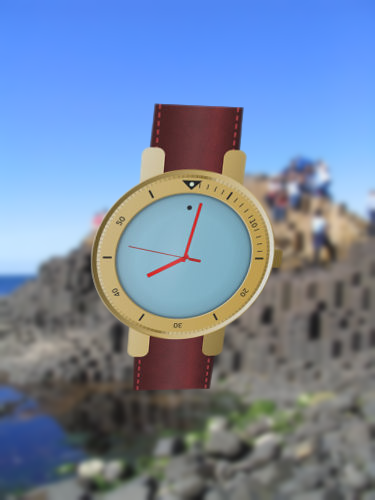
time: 8:01:47
